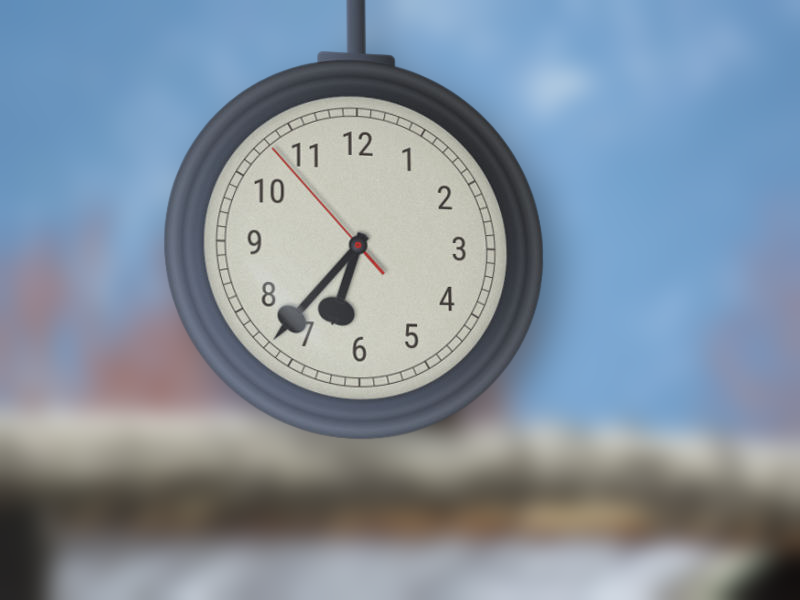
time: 6:36:53
